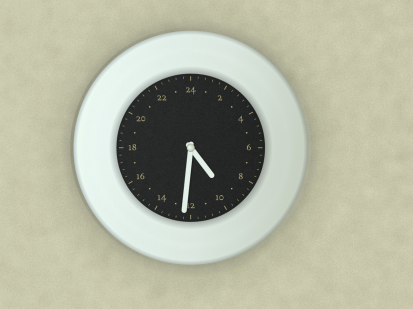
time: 9:31
